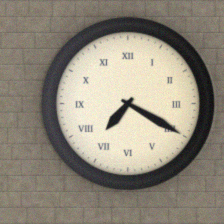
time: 7:20
